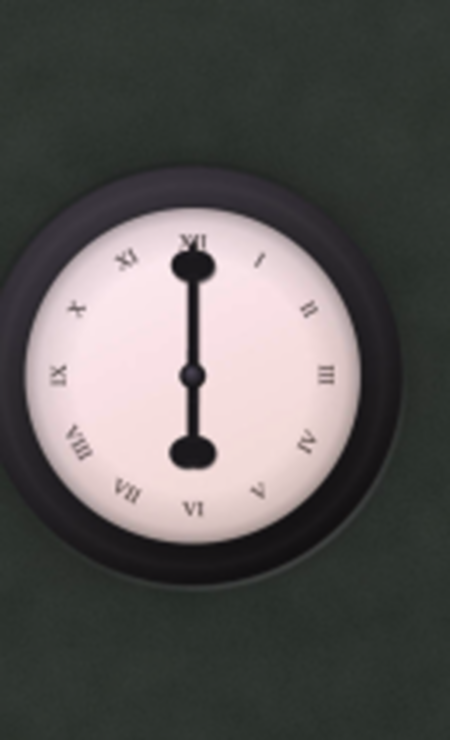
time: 6:00
